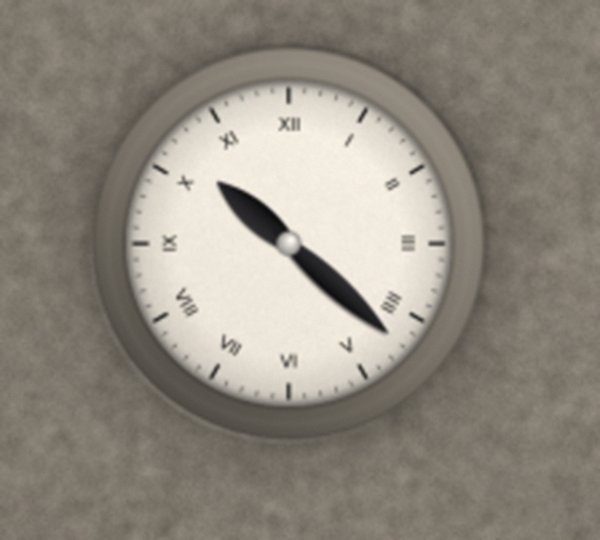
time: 10:22
